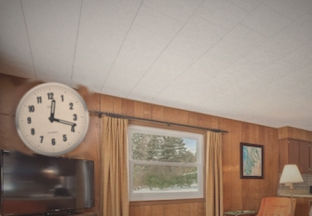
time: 12:18
